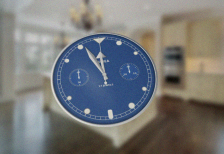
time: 11:56
